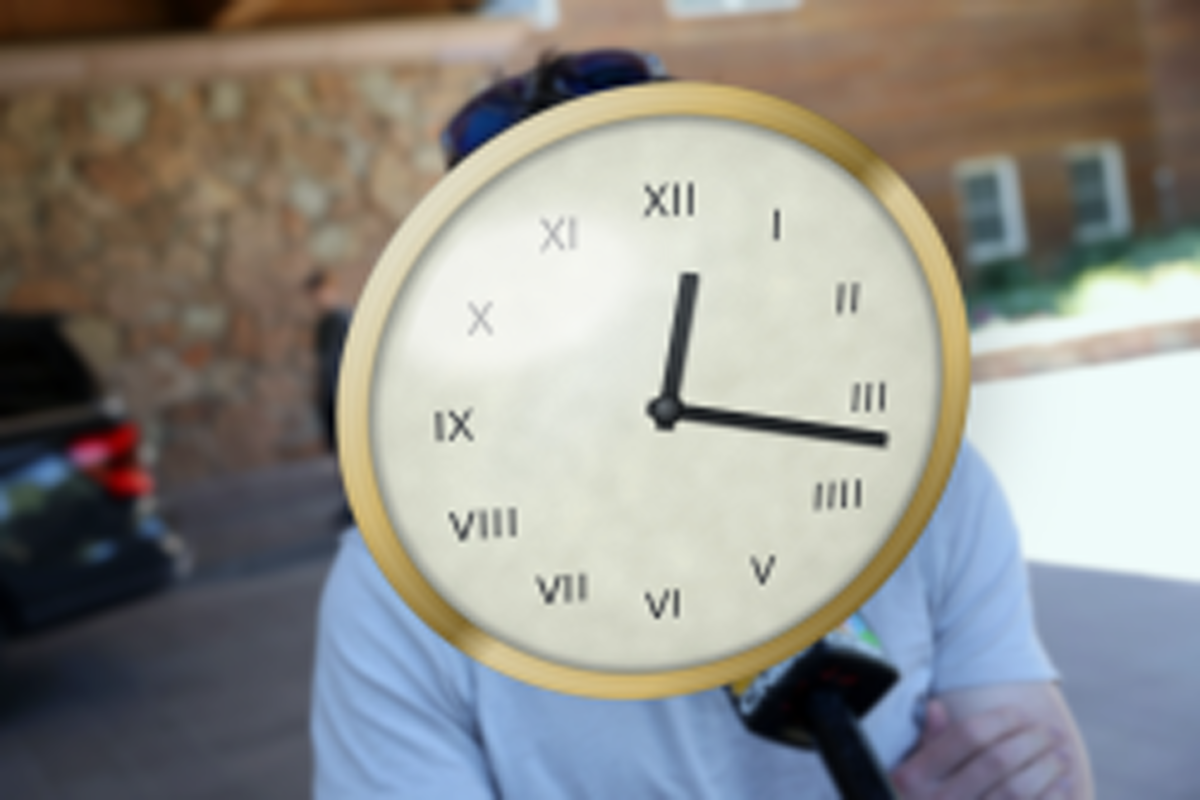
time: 12:17
